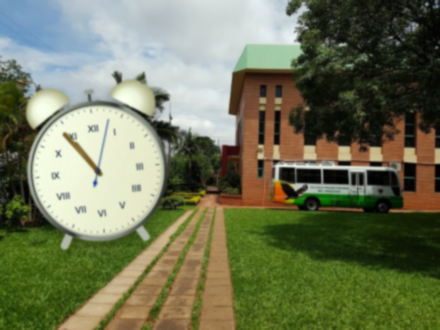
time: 10:54:03
